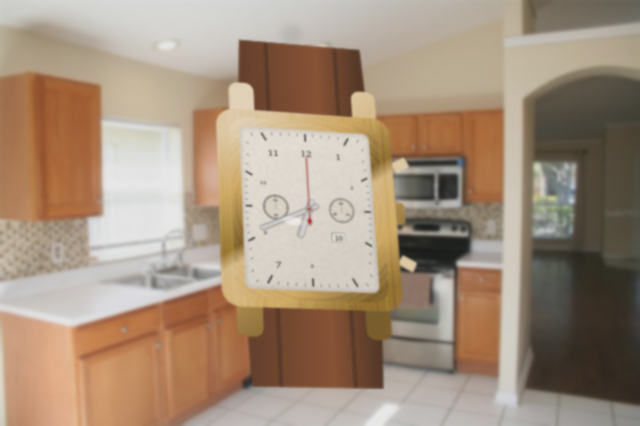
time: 6:41
